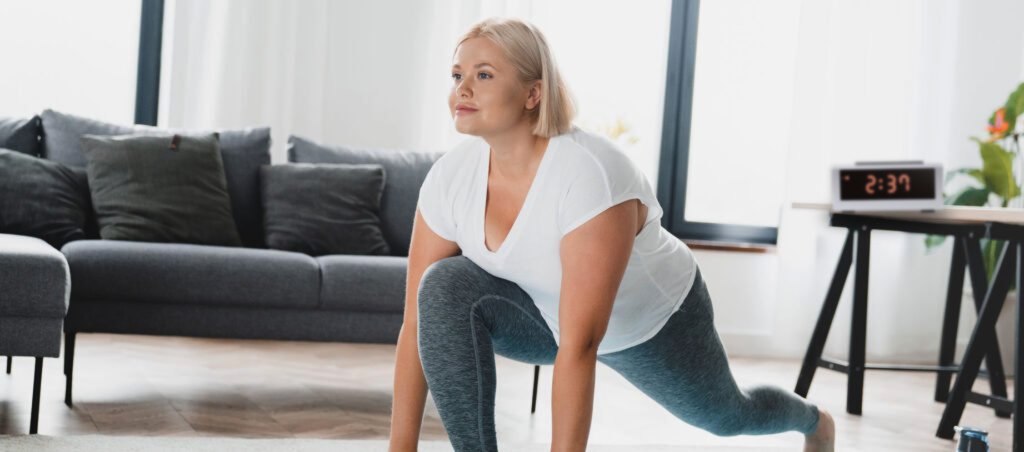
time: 2:37
